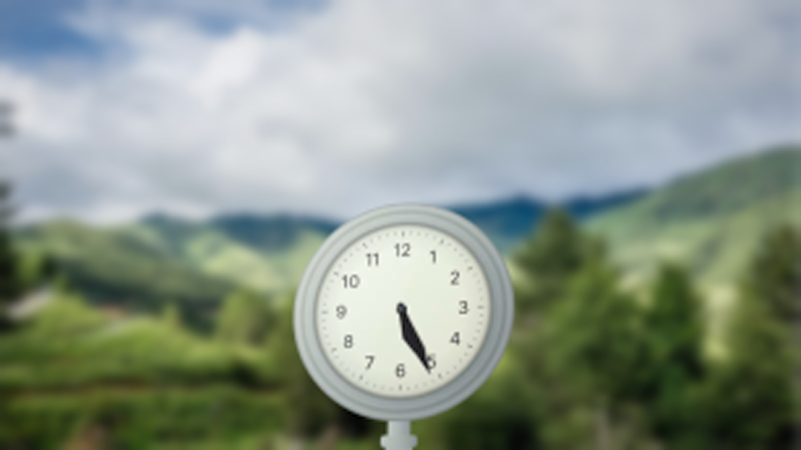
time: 5:26
